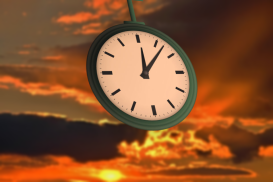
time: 12:07
